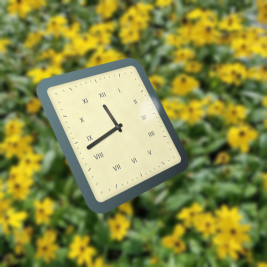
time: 11:43
